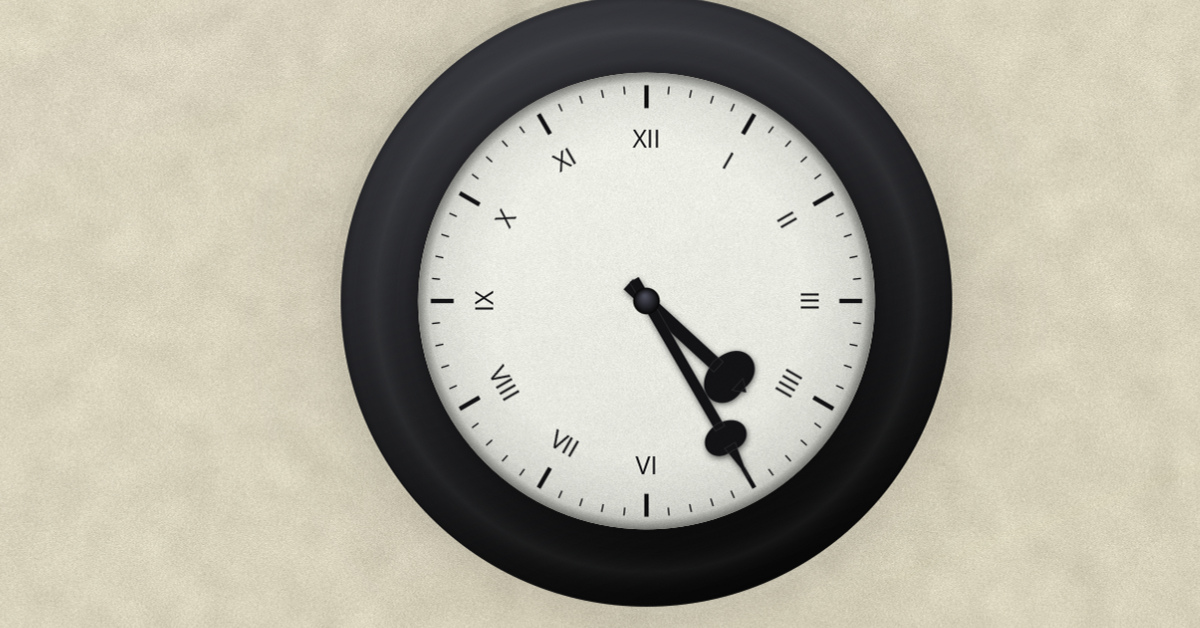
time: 4:25
